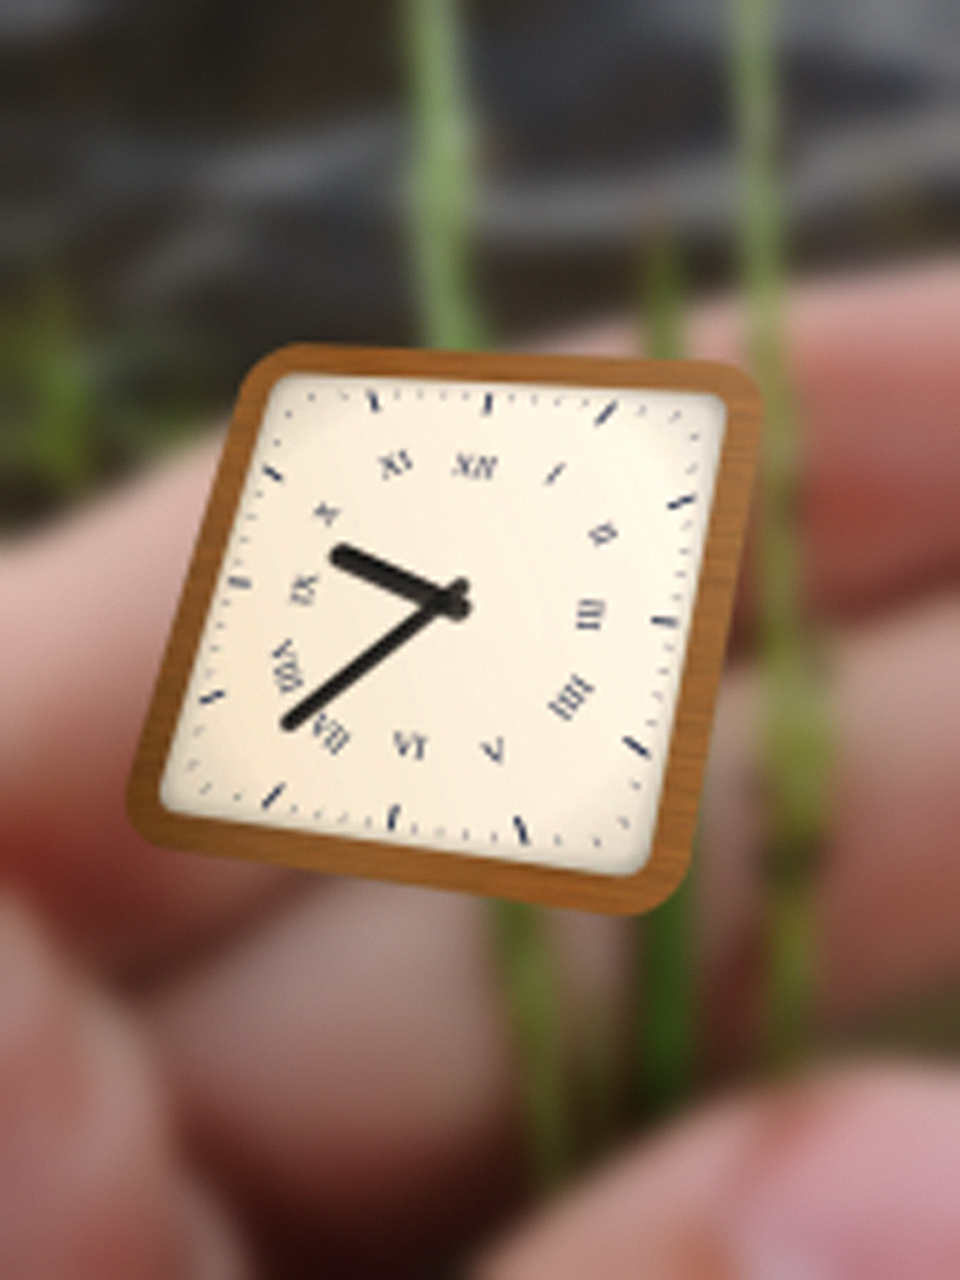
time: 9:37
